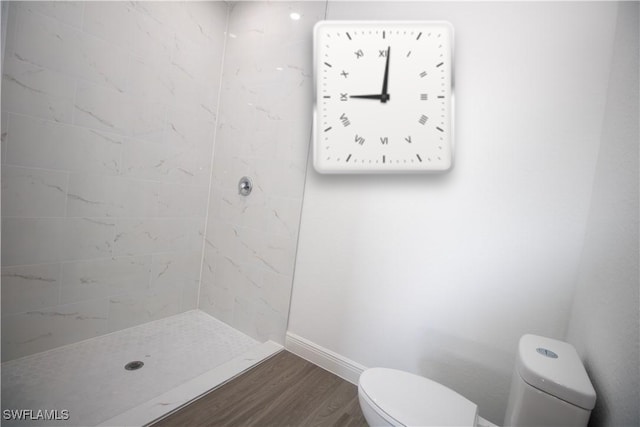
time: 9:01
